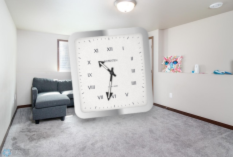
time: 10:32
